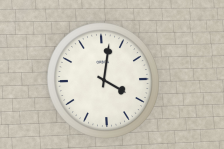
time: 4:02
